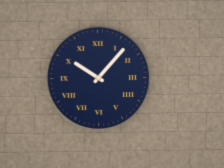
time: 10:07
